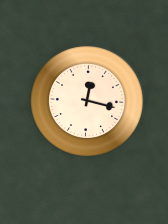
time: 12:17
